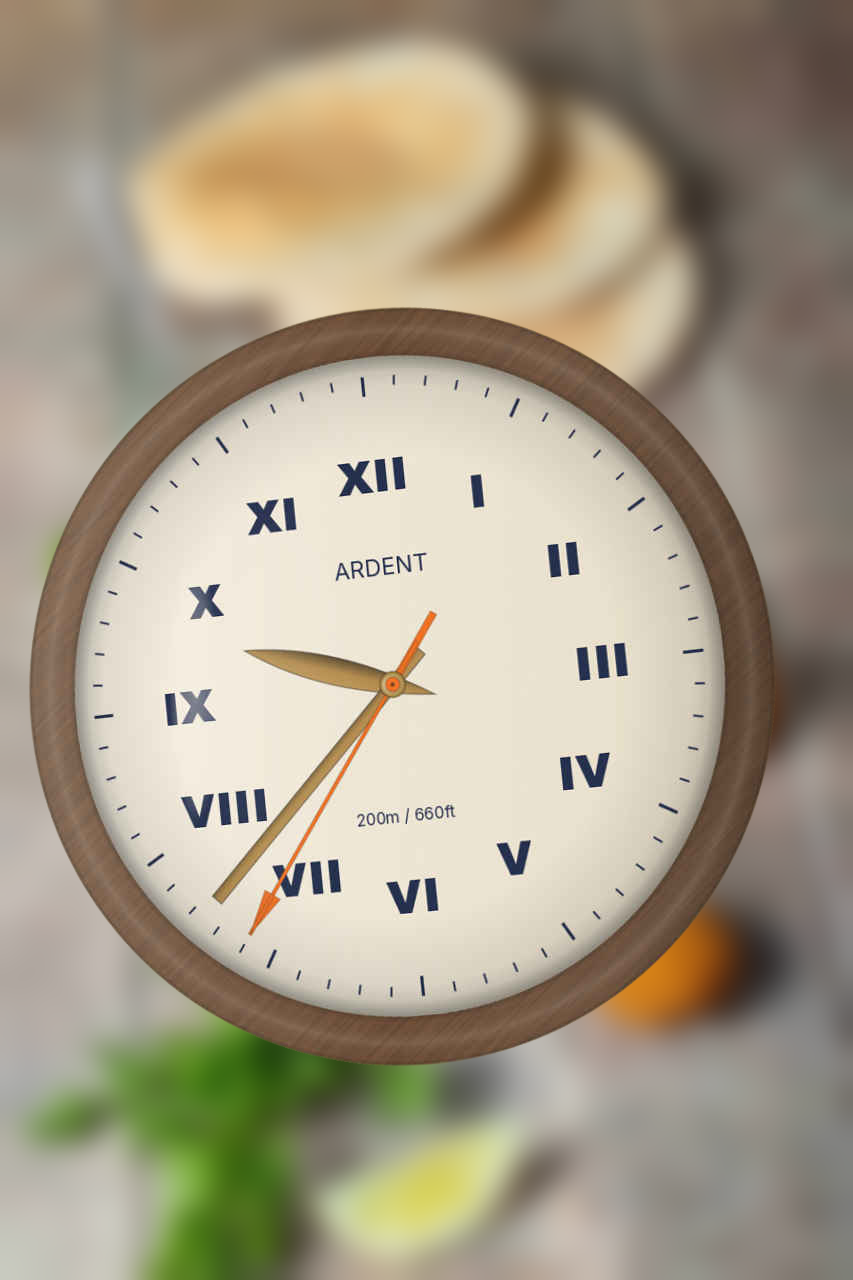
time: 9:37:36
